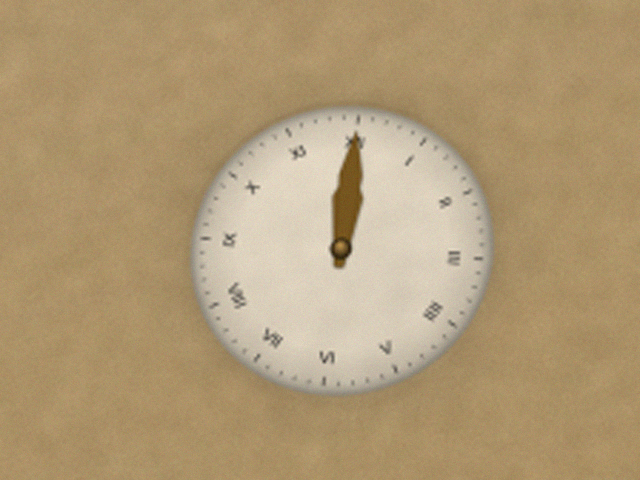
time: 12:00
